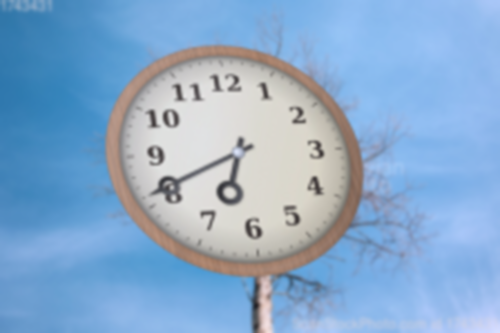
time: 6:41
